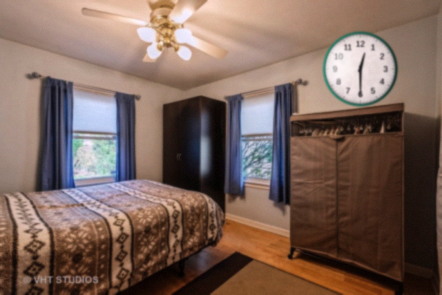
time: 12:30
